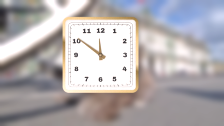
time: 11:51
